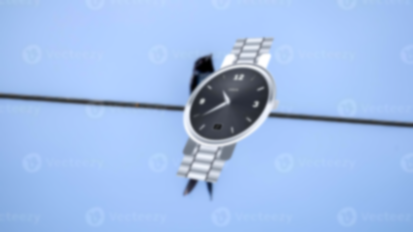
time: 10:39
